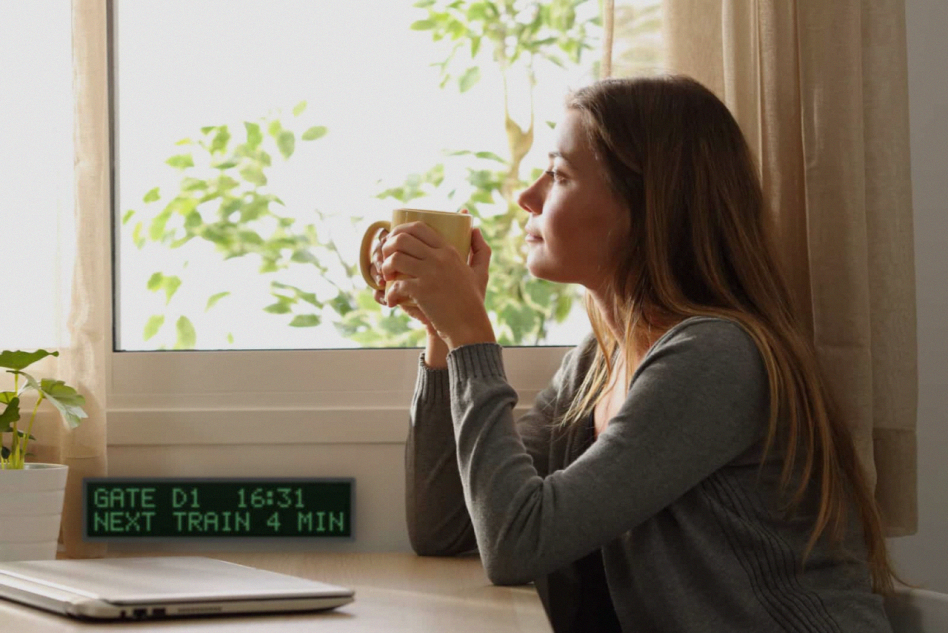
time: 16:31
